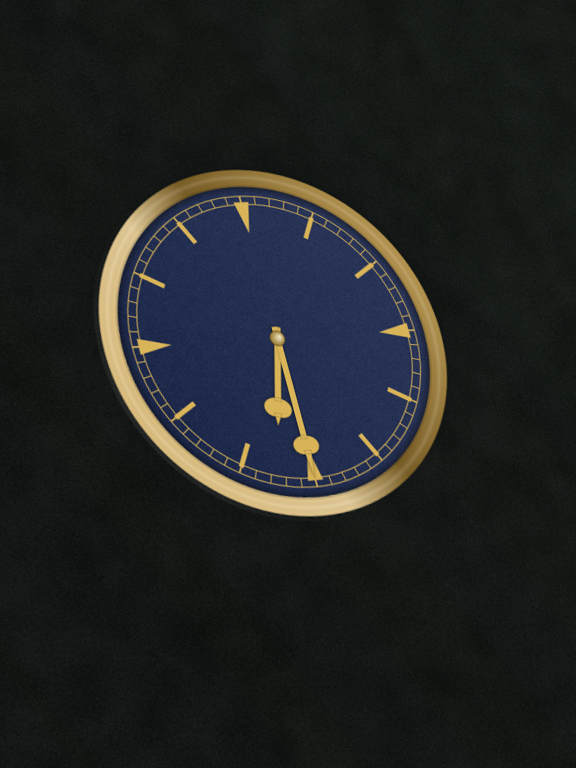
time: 6:30
